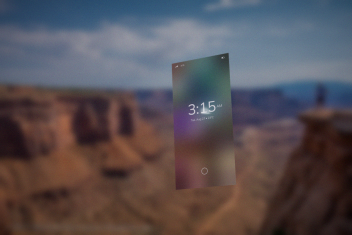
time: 3:15
